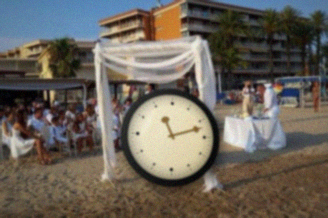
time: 11:12
